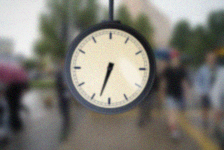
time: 6:33
